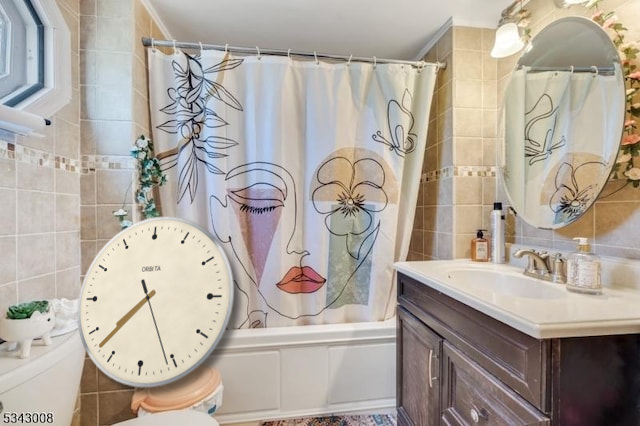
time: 7:37:26
